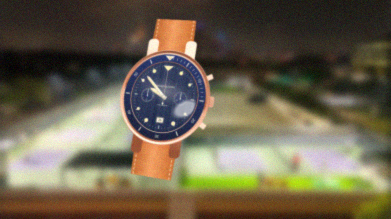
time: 9:52
